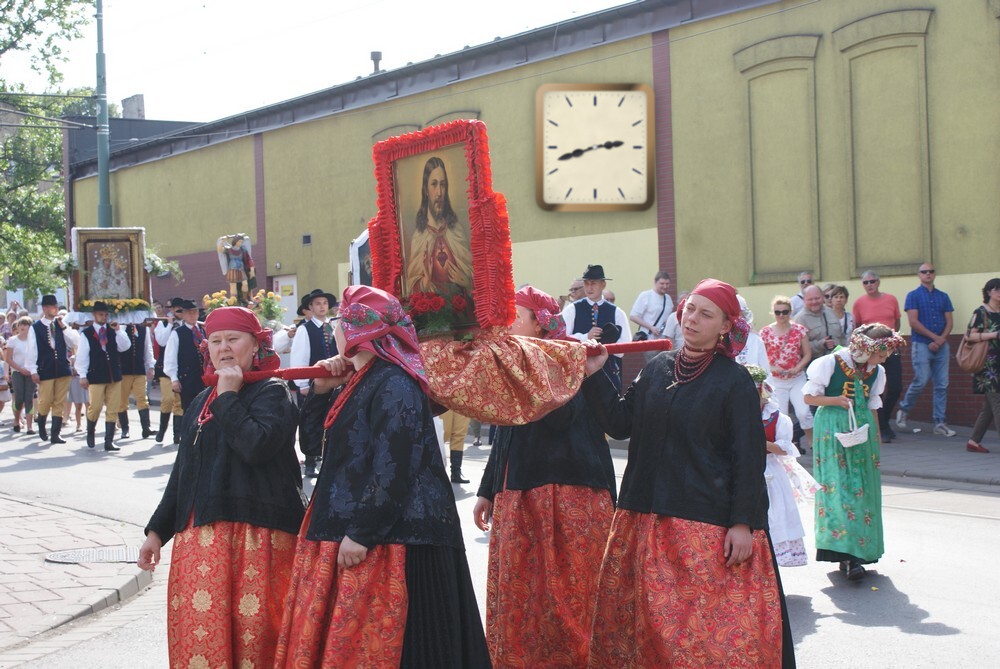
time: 2:42
